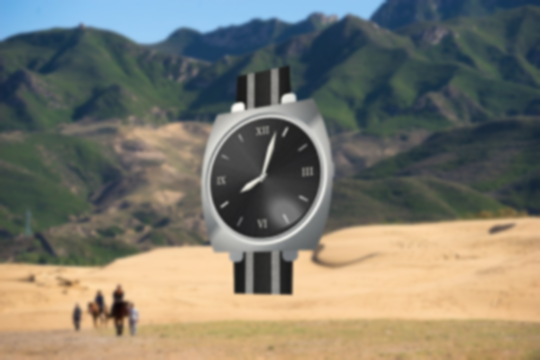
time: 8:03
